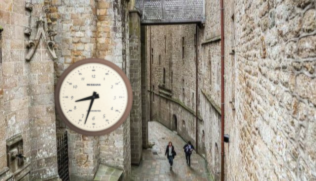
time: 8:33
